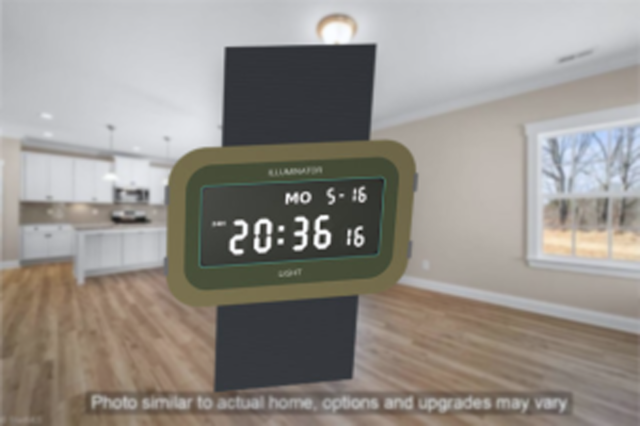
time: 20:36:16
